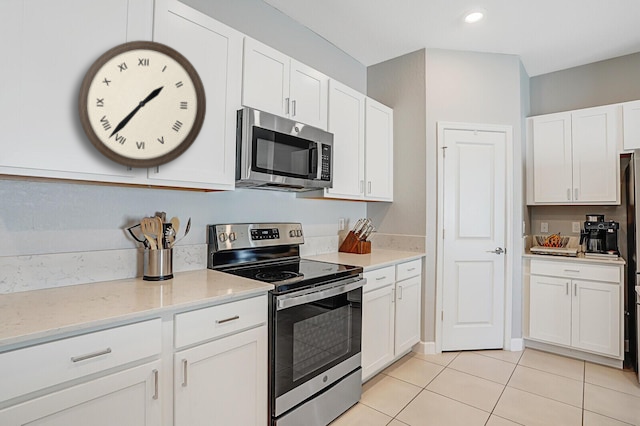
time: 1:37
